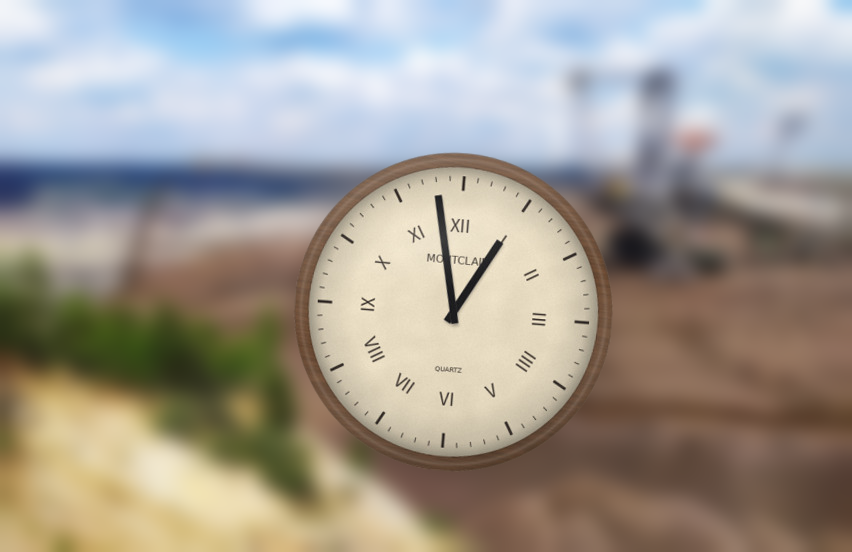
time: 12:58
